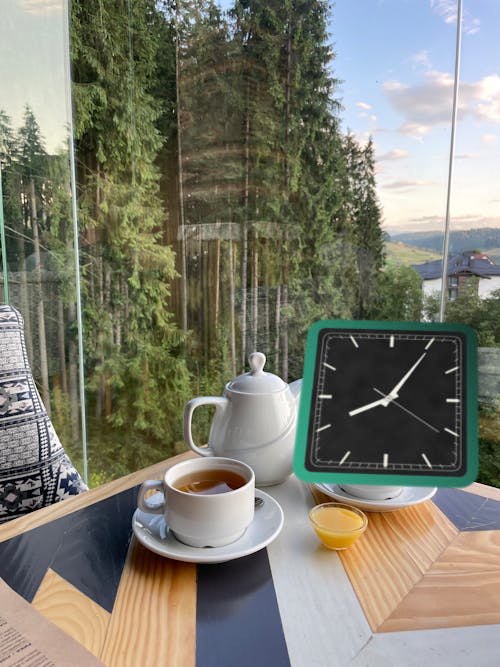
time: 8:05:21
